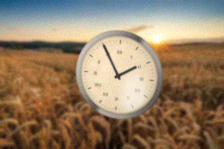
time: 1:55
